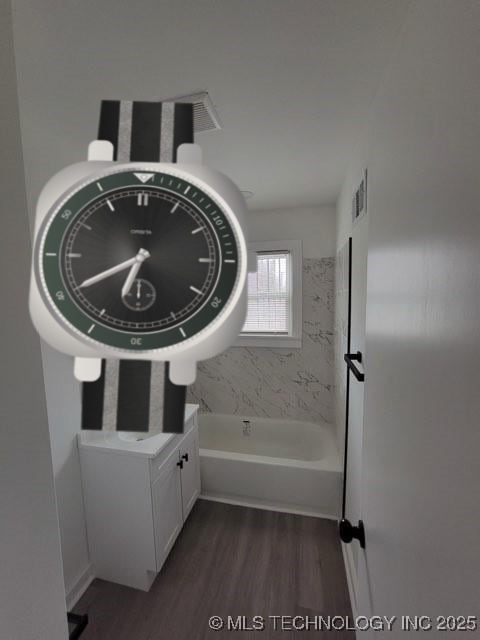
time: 6:40
